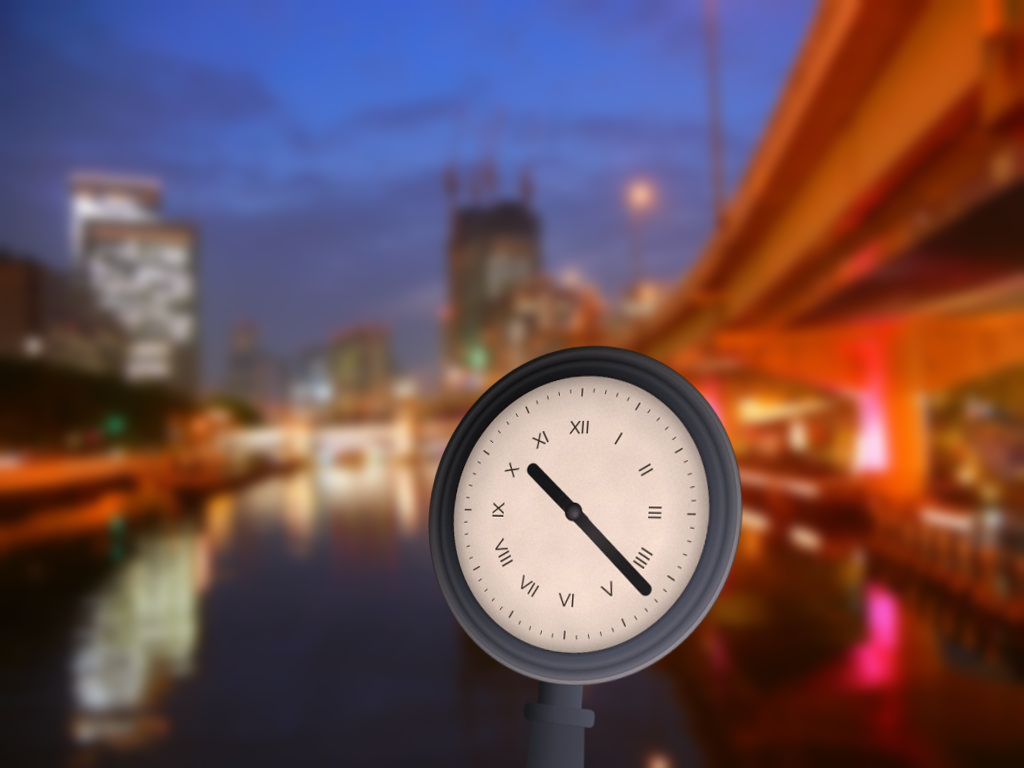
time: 10:22
